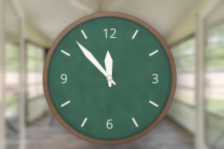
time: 11:53
